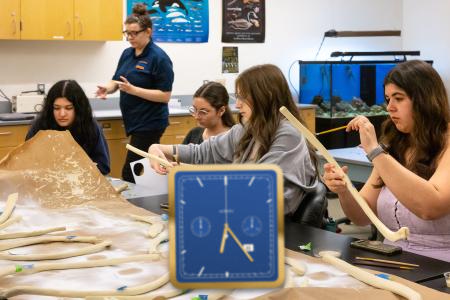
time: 6:24
